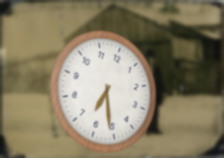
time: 6:26
